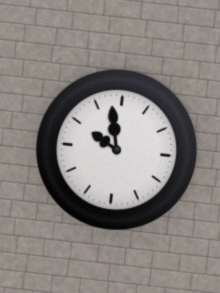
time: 9:58
